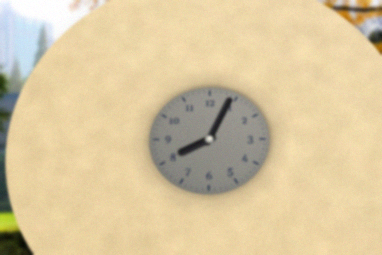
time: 8:04
